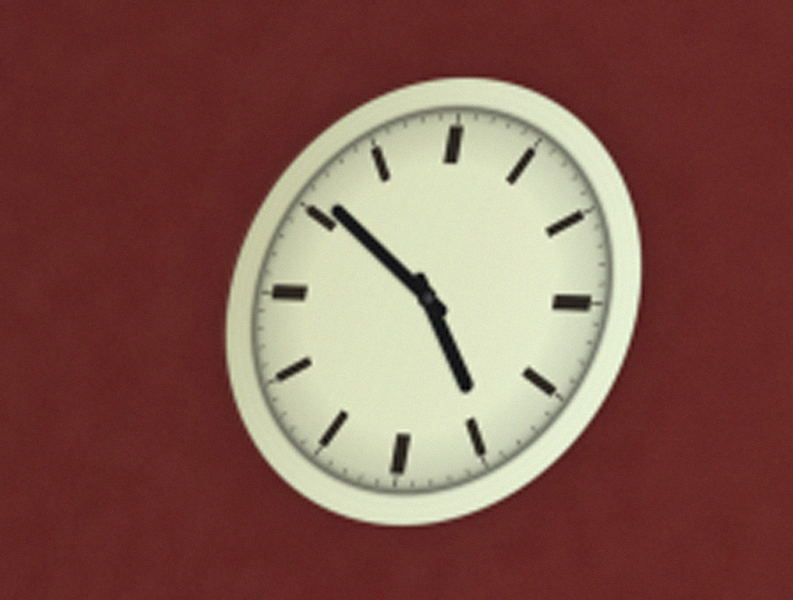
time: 4:51
